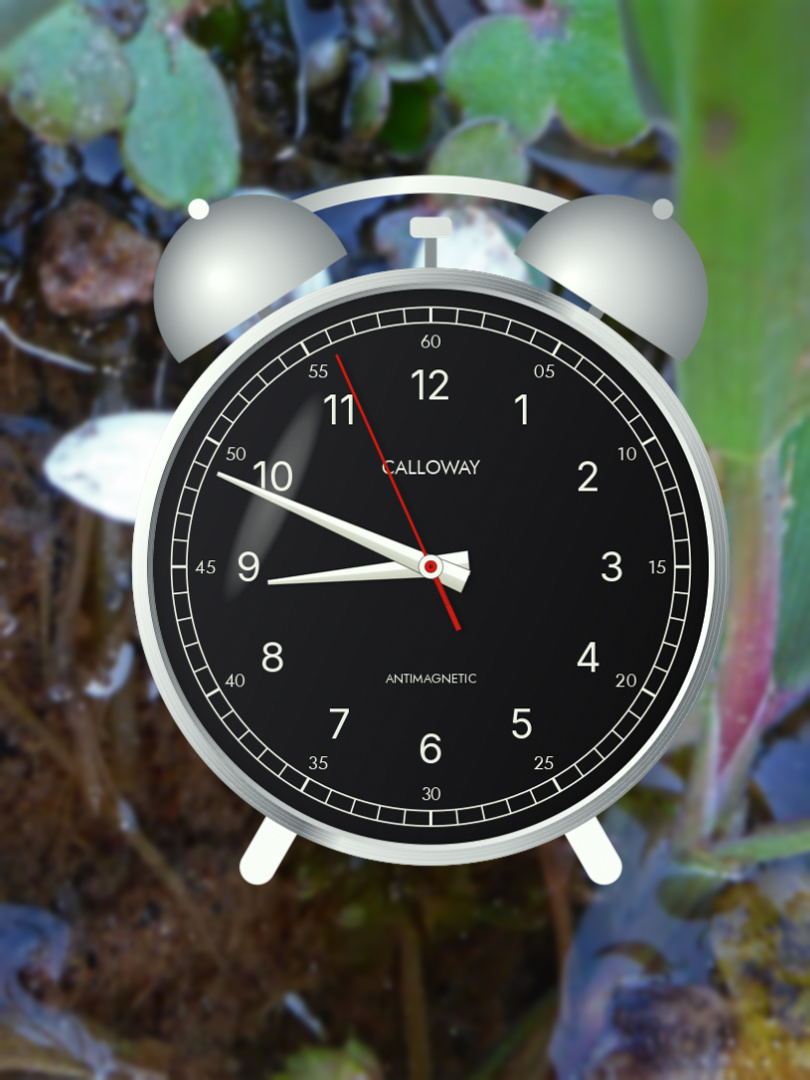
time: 8:48:56
